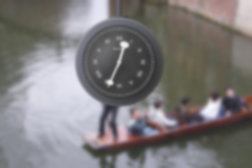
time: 12:34
